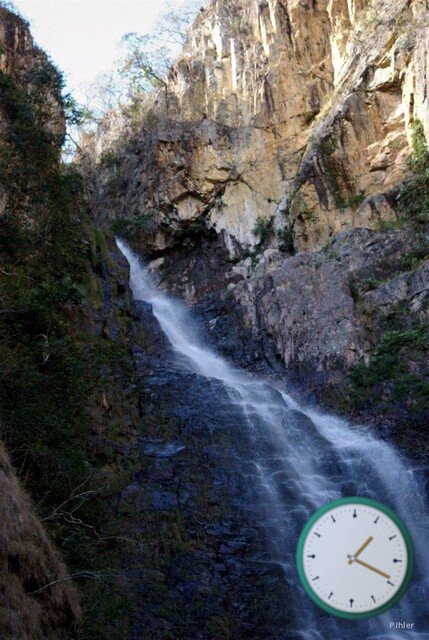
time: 1:19
